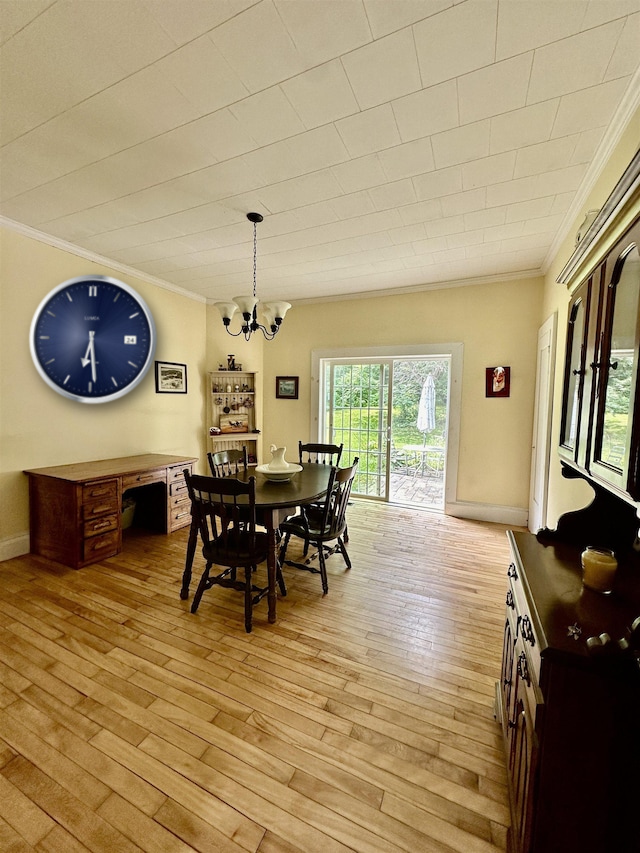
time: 6:29
